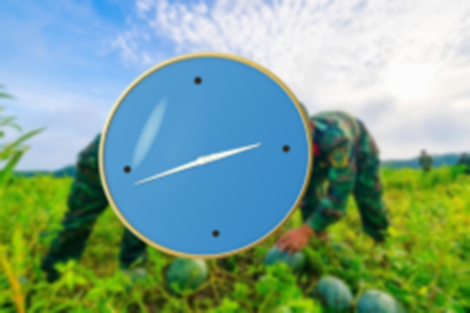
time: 2:43
